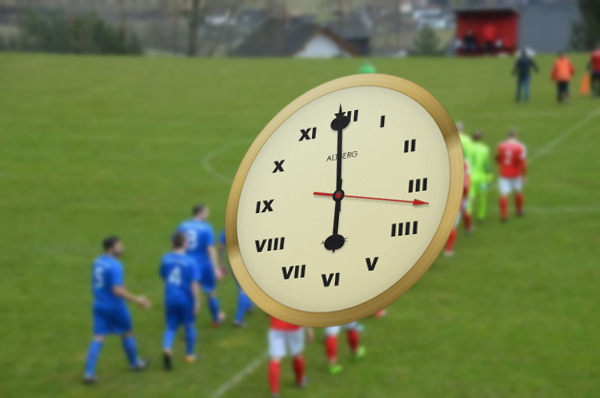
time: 5:59:17
